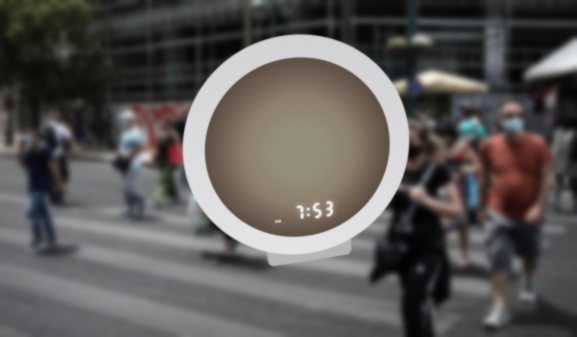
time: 7:53
